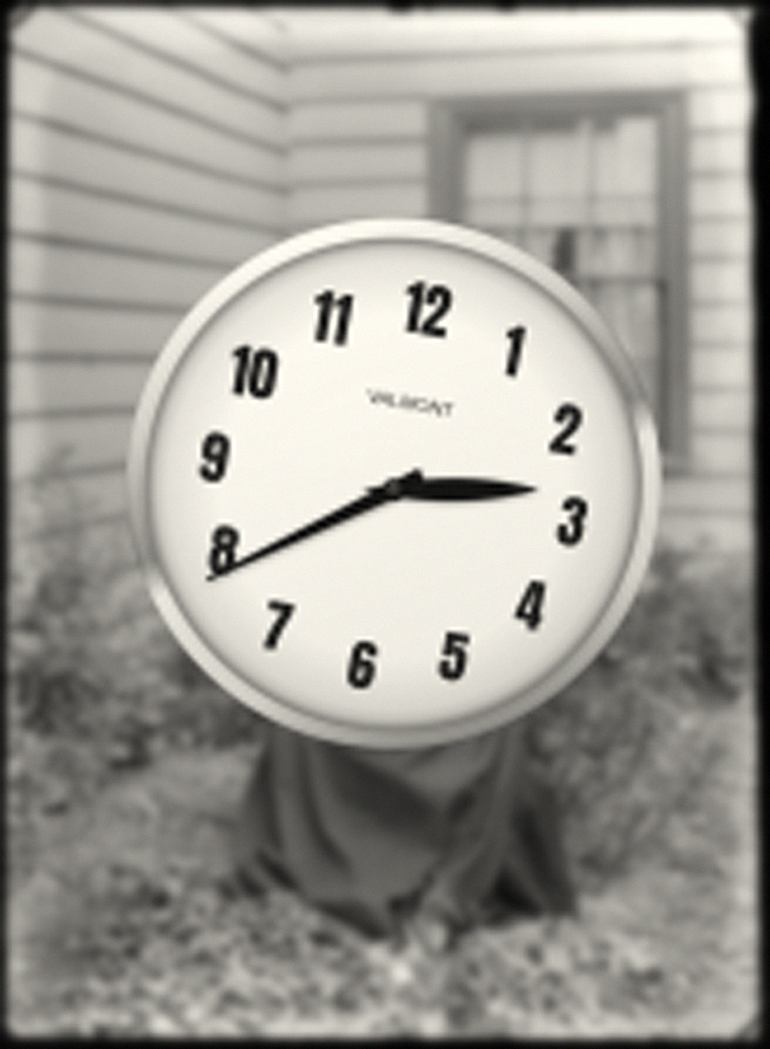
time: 2:39
